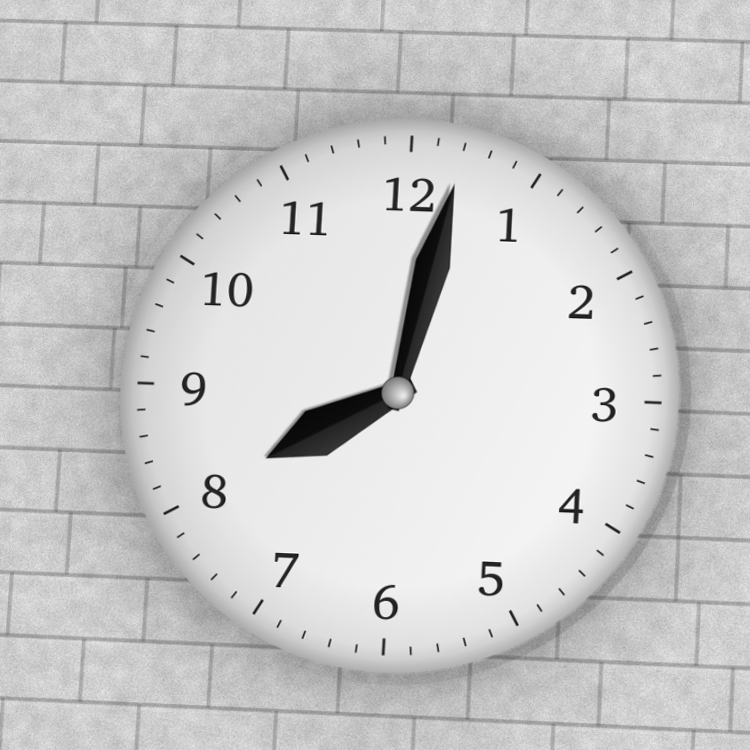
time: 8:02
